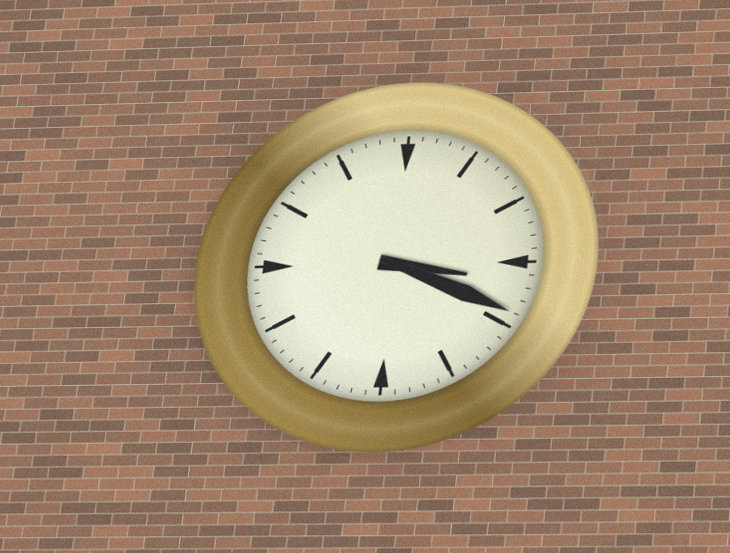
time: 3:19
